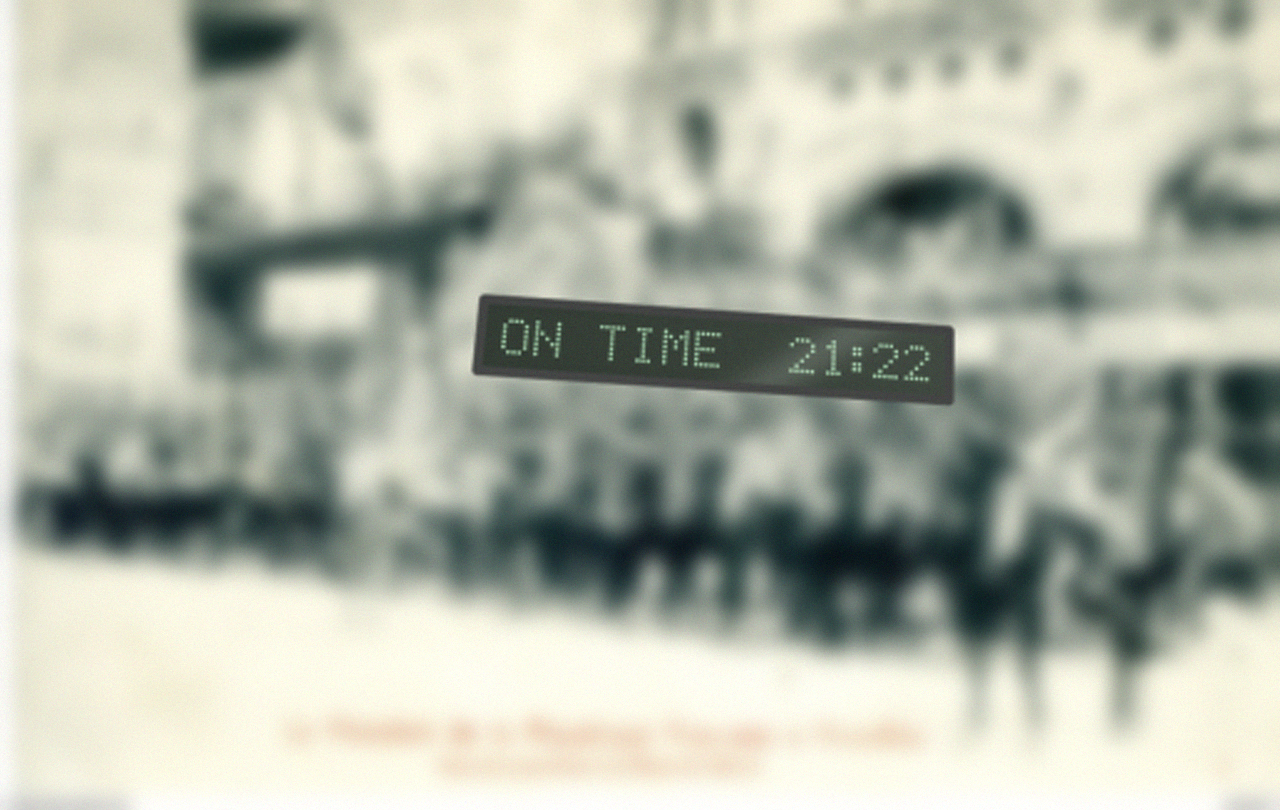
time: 21:22
